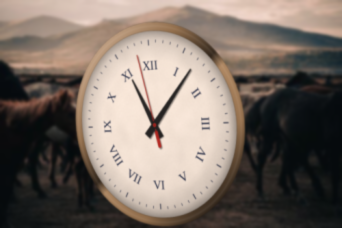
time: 11:06:58
